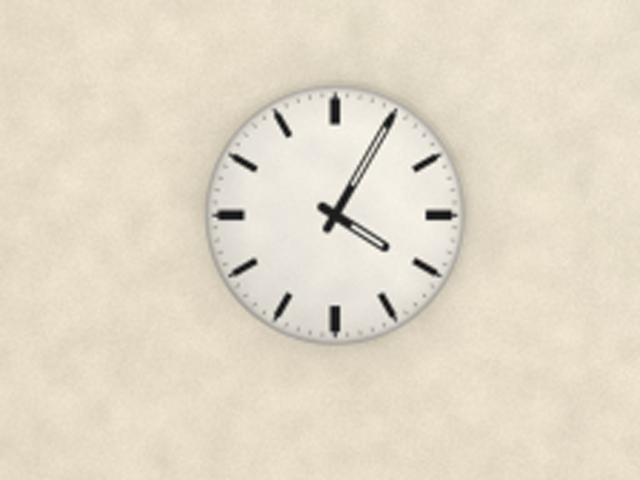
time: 4:05
